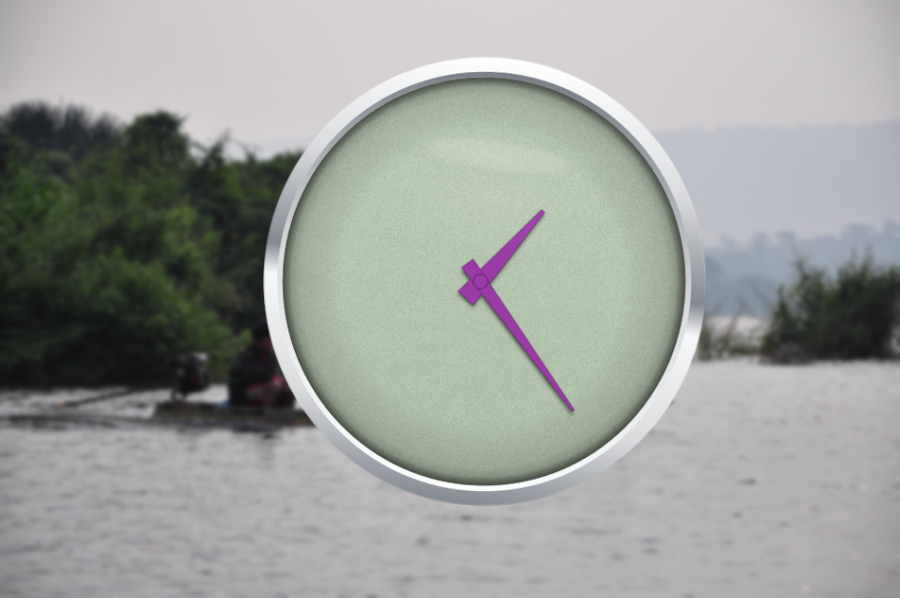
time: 1:24
